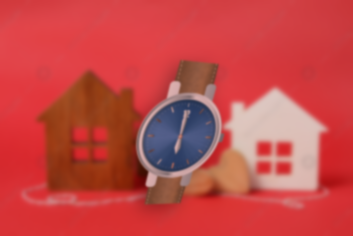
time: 6:00
